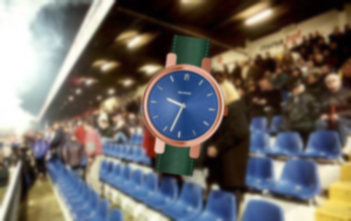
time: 9:33
